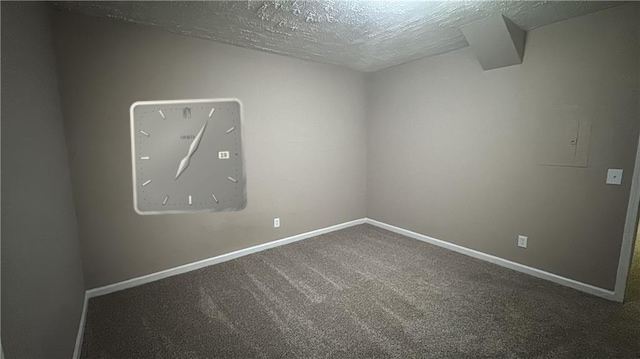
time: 7:05
